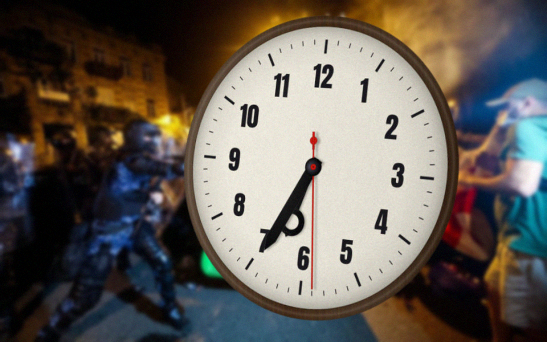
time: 6:34:29
